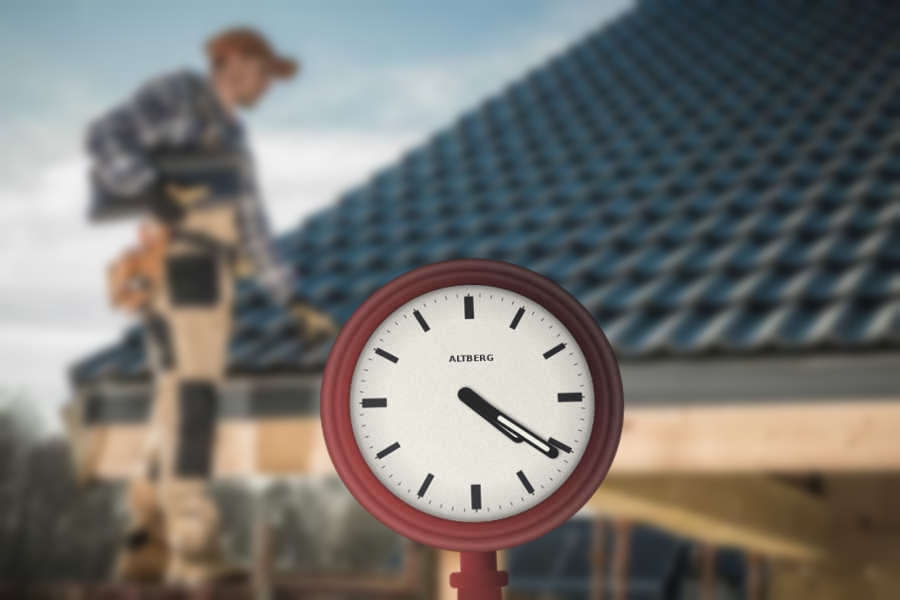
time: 4:21
